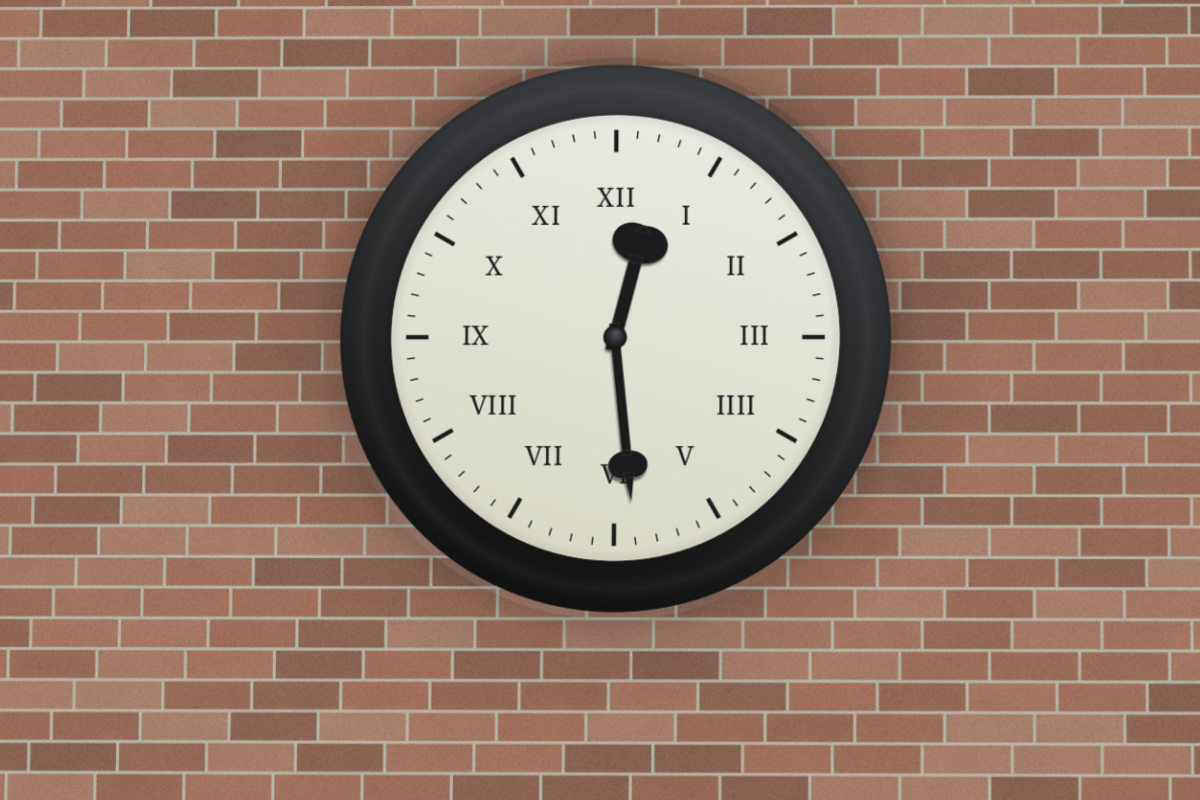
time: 12:29
